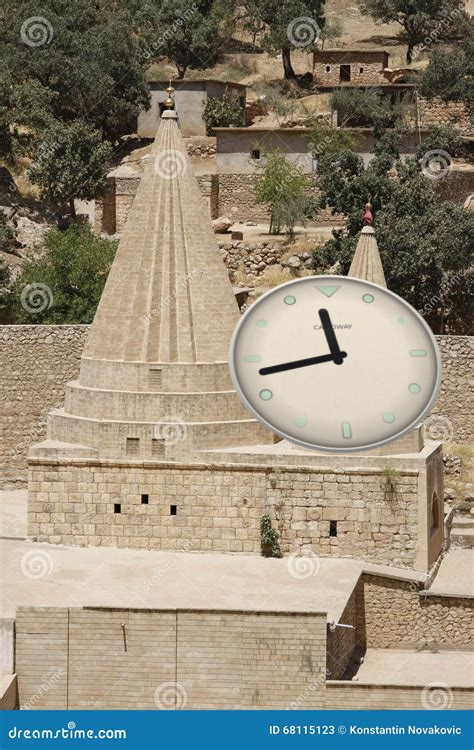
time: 11:43
